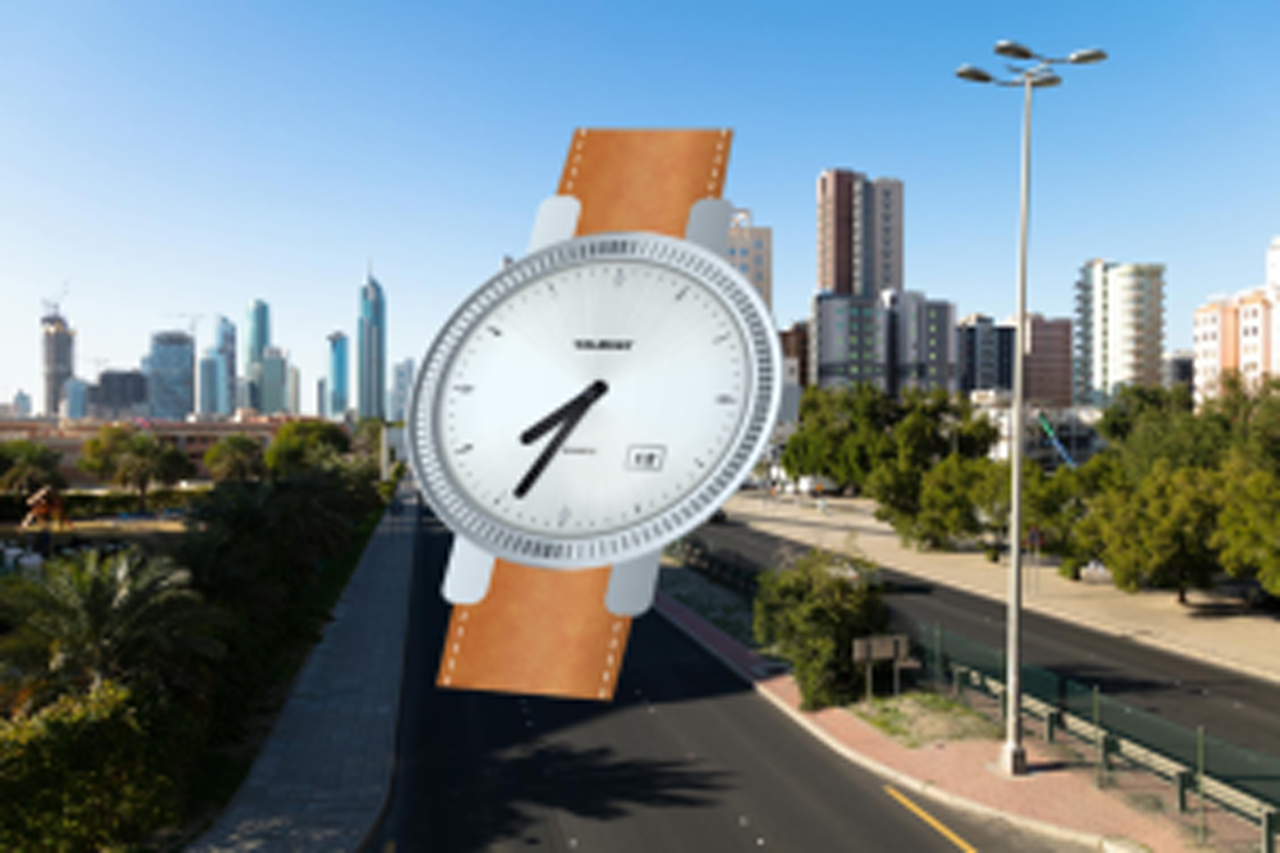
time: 7:34
